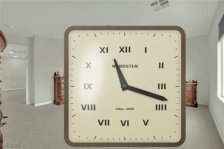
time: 11:18
